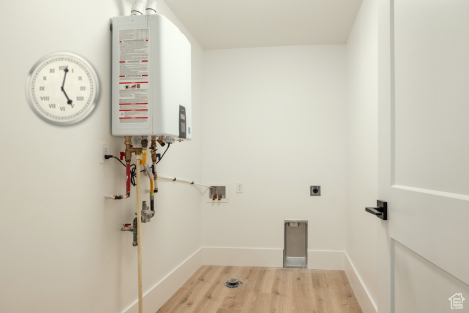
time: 5:02
